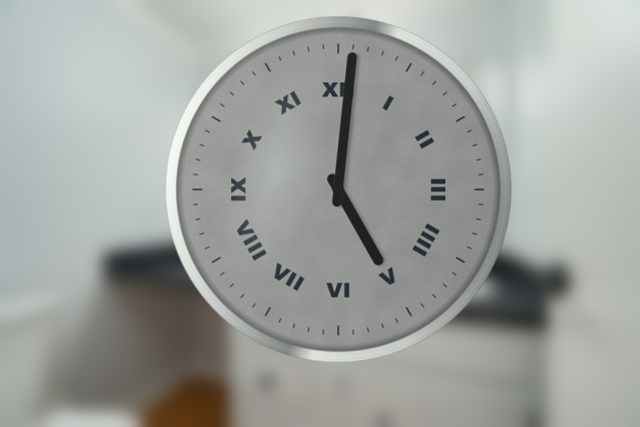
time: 5:01
